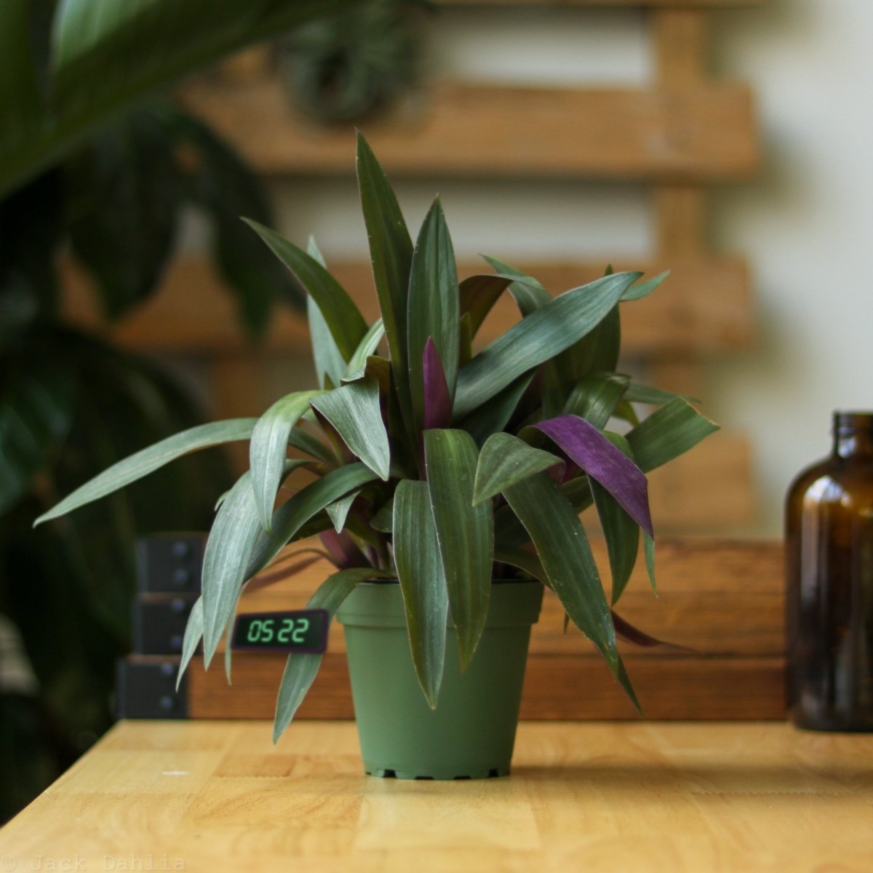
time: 5:22
